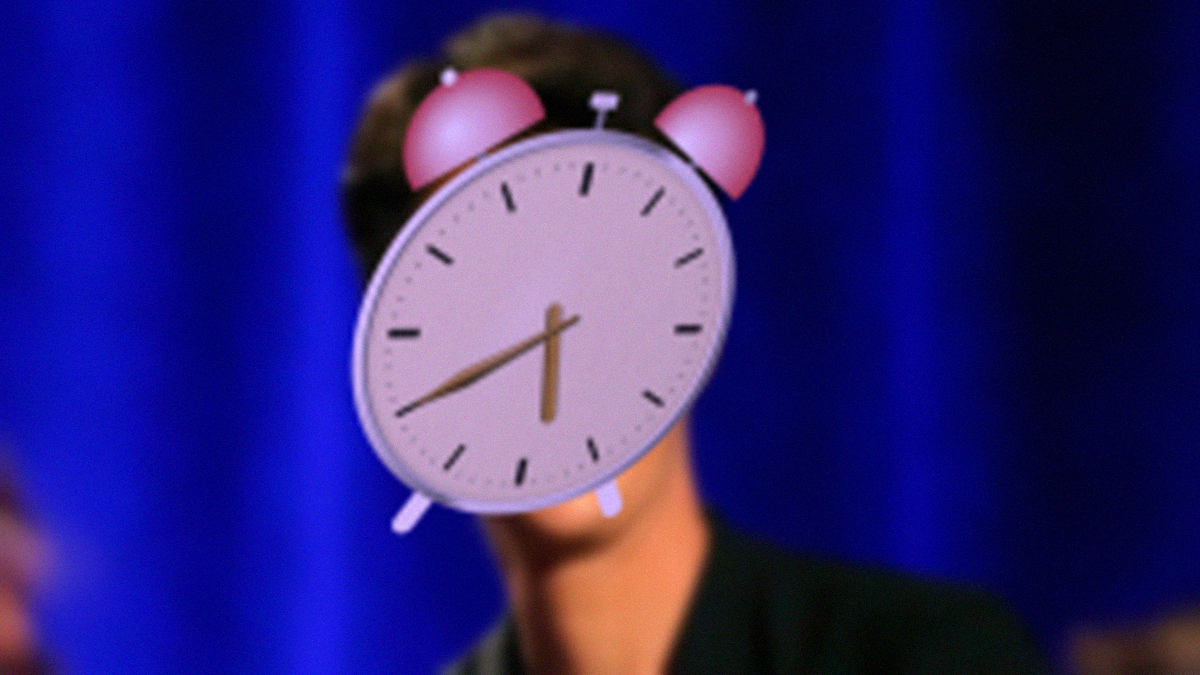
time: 5:40
